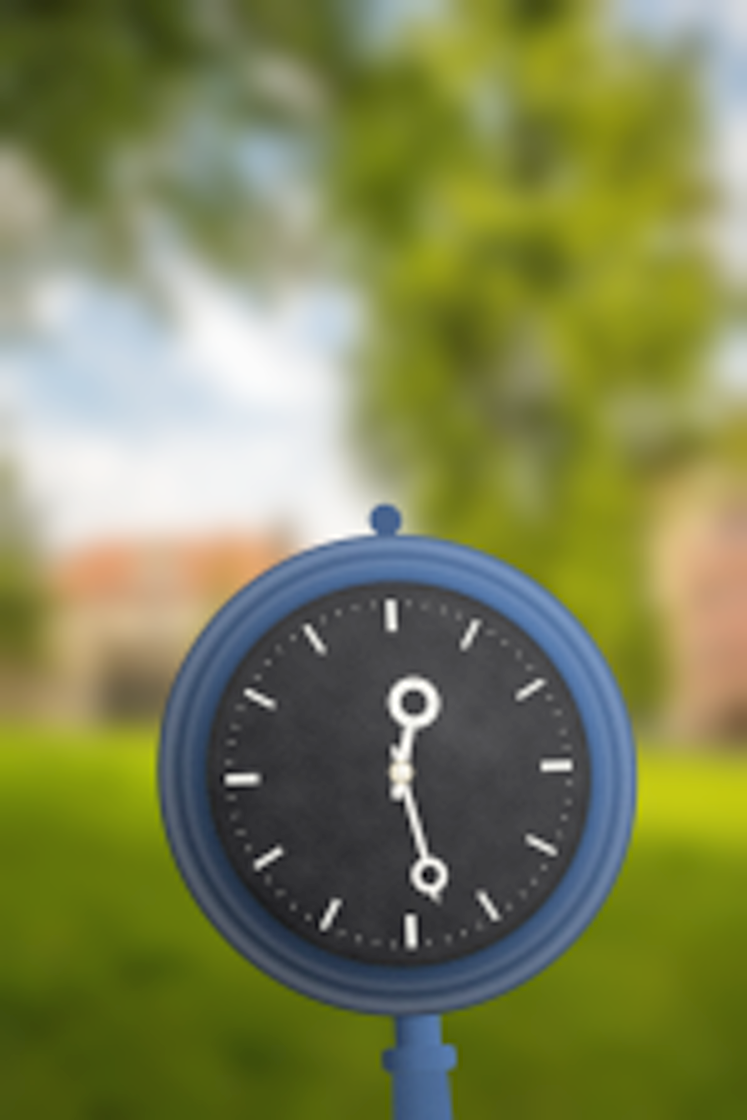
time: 12:28
